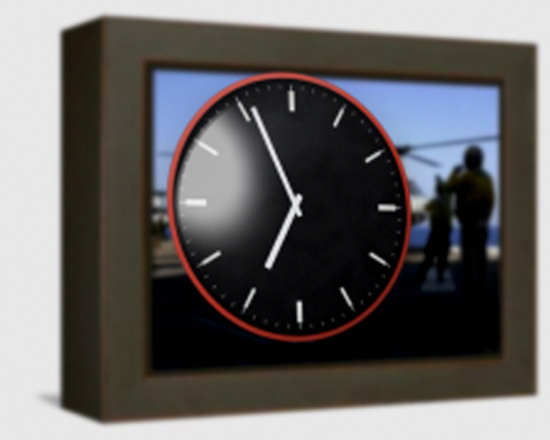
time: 6:56
